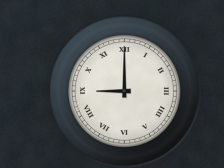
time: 9:00
